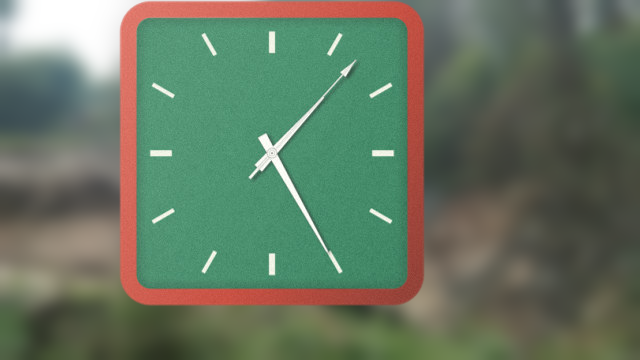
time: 1:25:07
